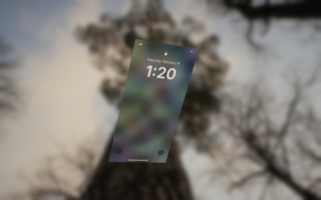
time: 1:20
